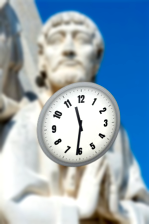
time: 11:31
